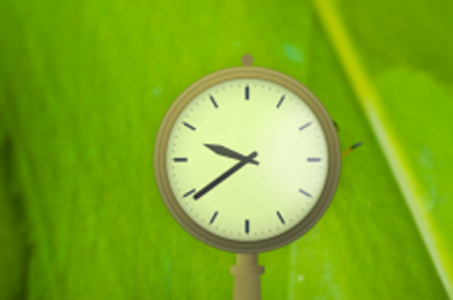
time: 9:39
